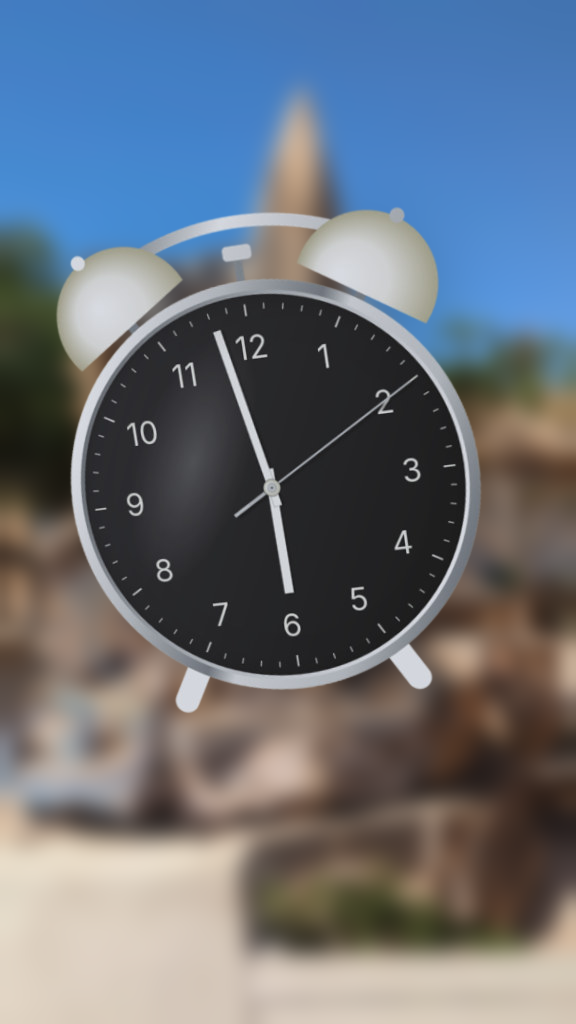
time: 5:58:10
